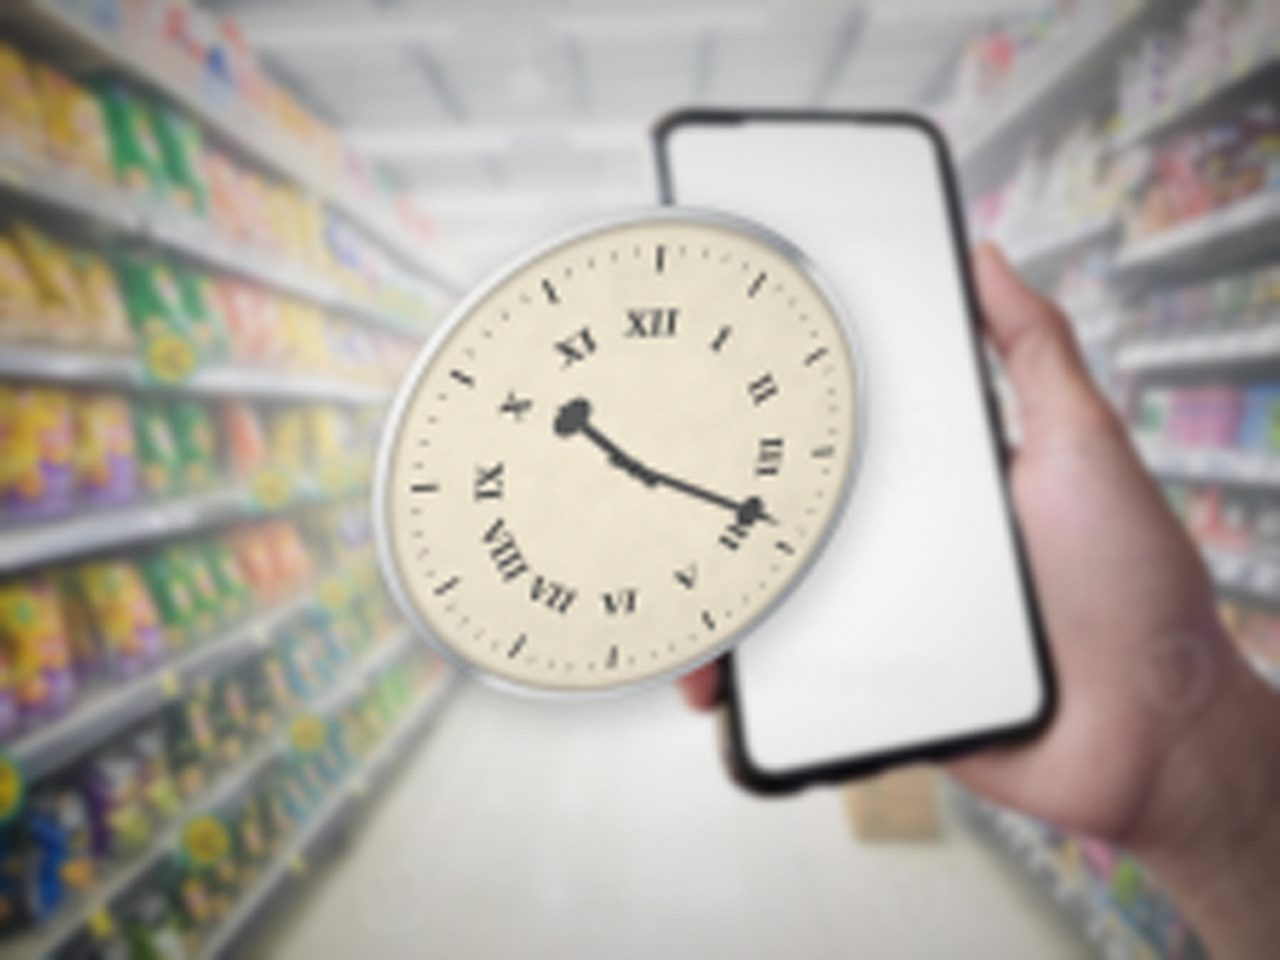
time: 10:19
